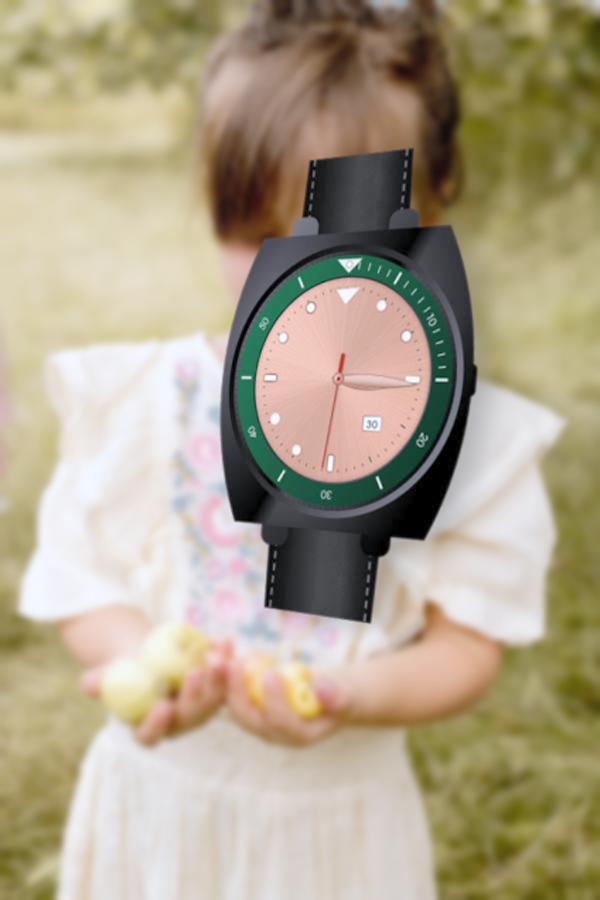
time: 3:15:31
